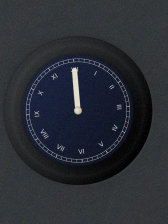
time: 12:00
